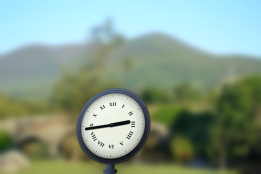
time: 2:44
